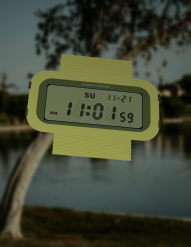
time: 11:01:59
